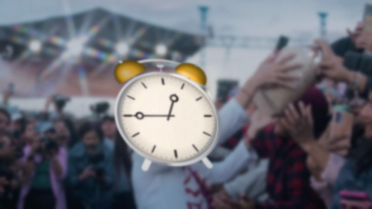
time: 12:45
